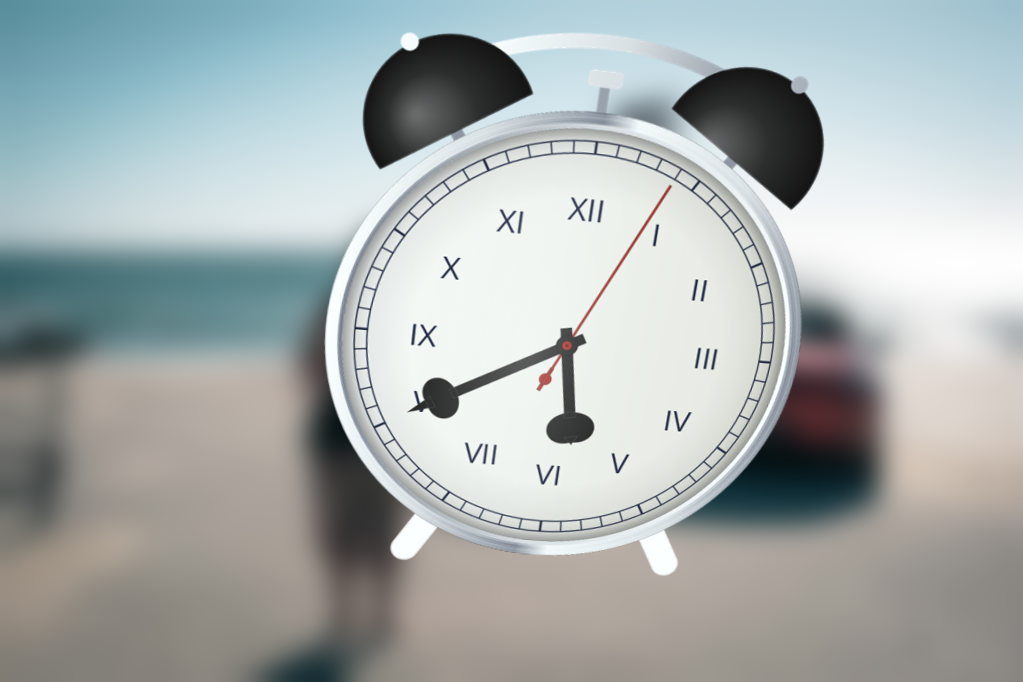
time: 5:40:04
